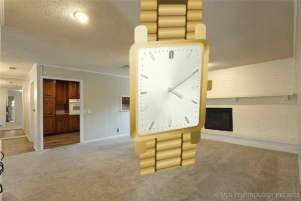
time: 4:10
